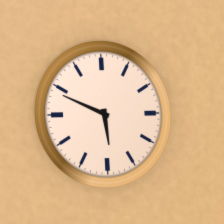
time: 5:49
